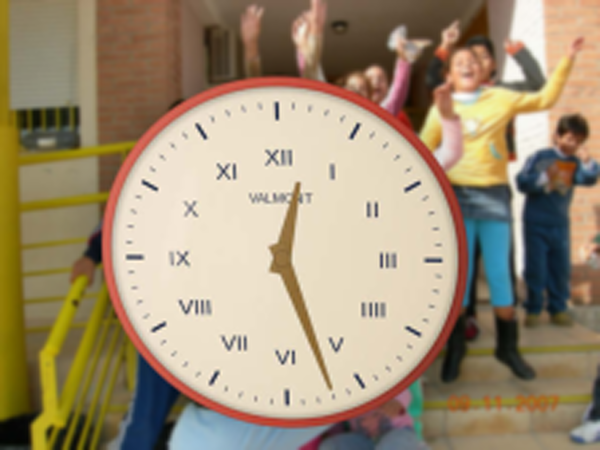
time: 12:27
